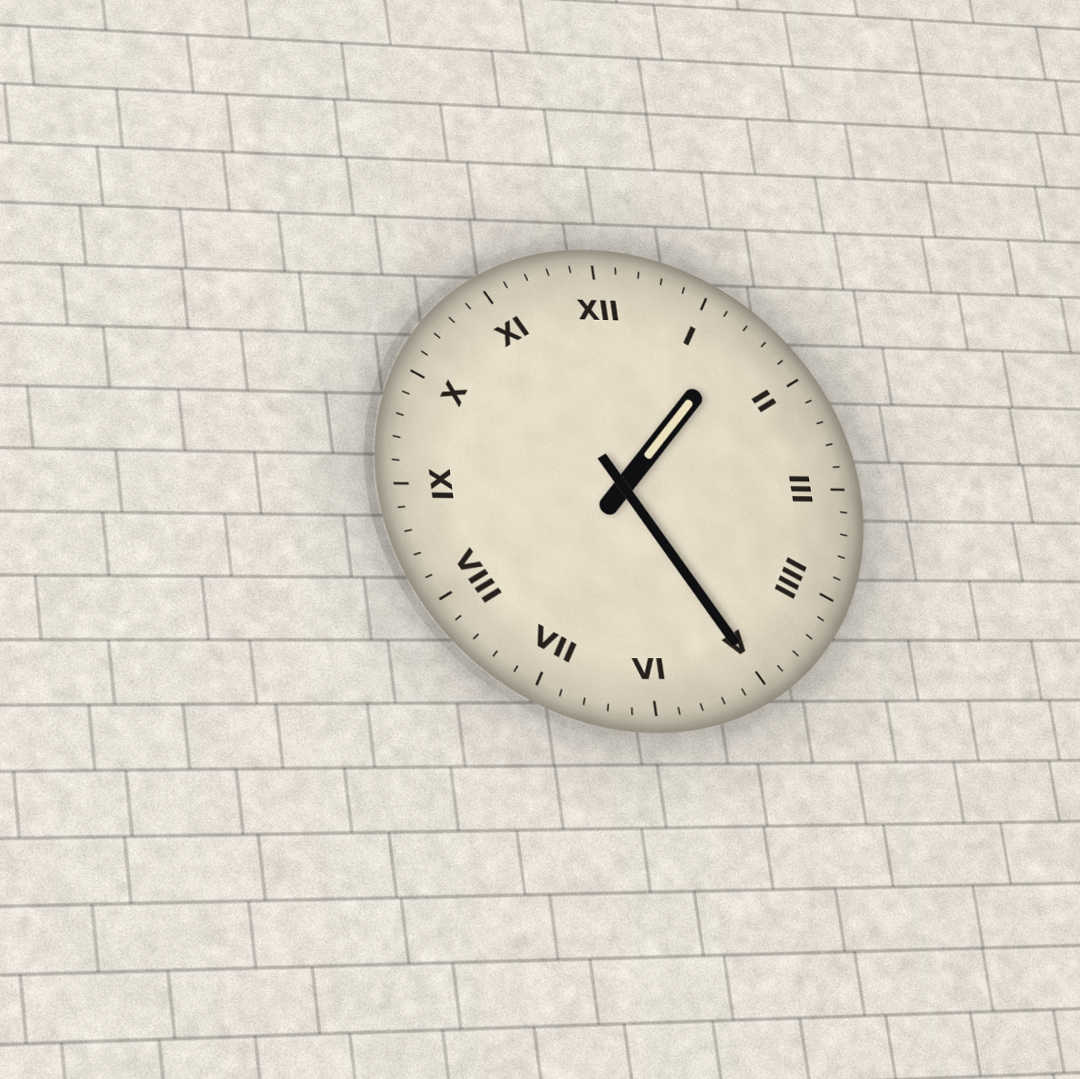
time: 1:25
